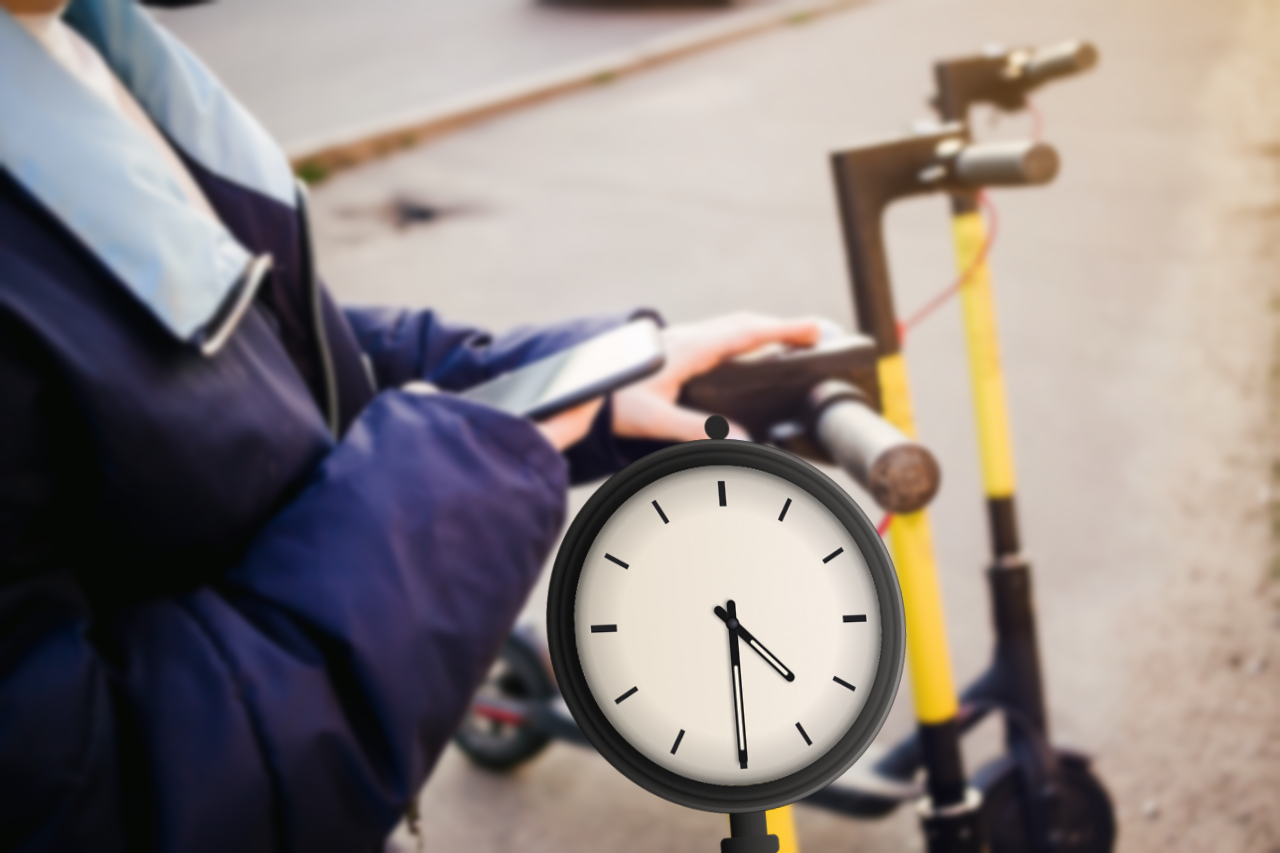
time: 4:30
